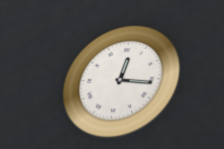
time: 12:16
